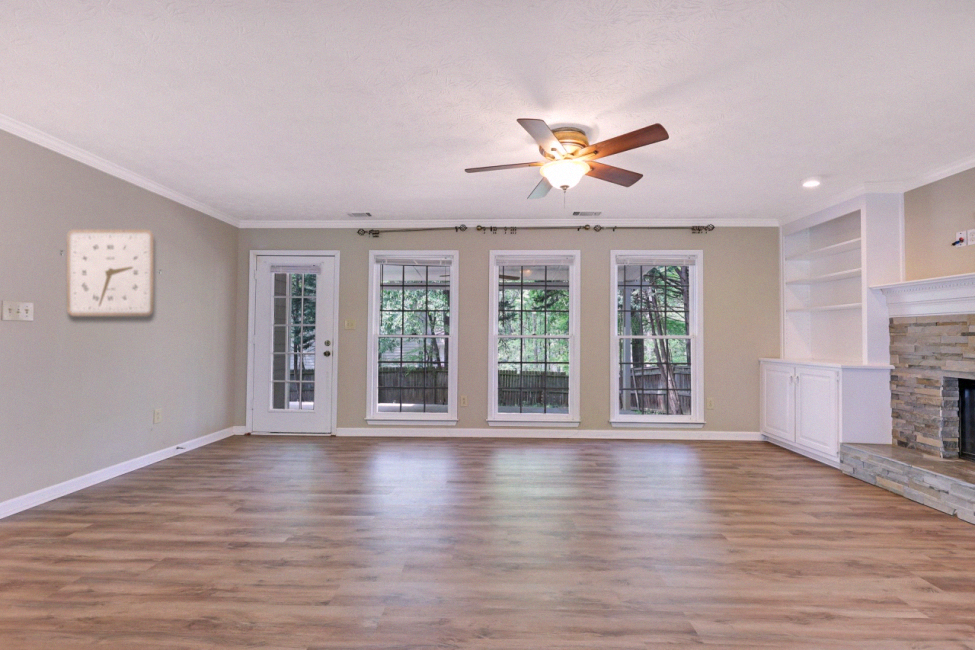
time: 2:33
